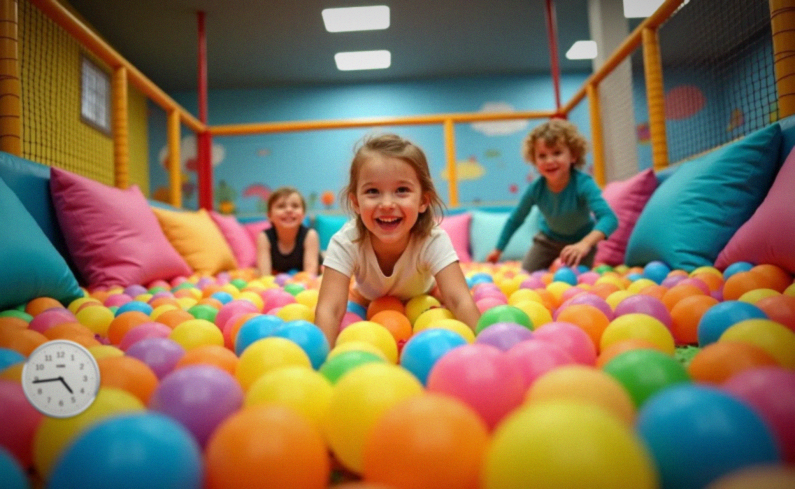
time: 4:44
